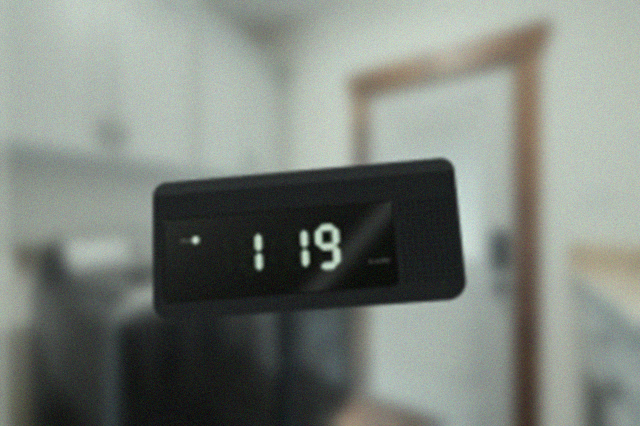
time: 1:19
